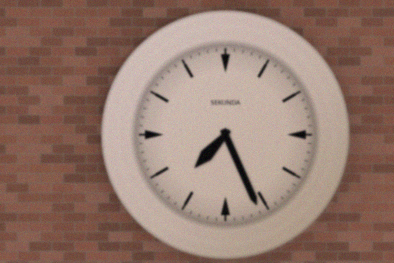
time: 7:26
